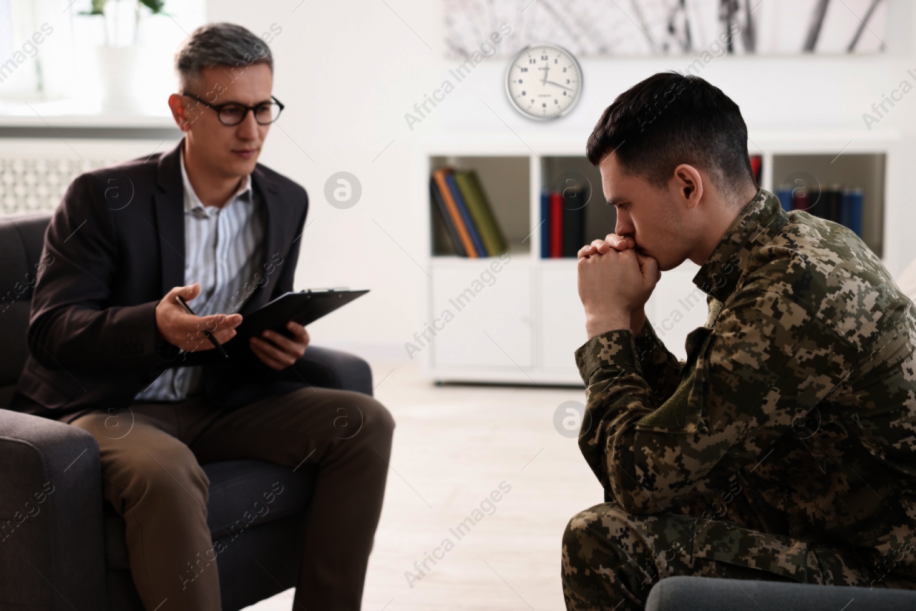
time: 12:18
